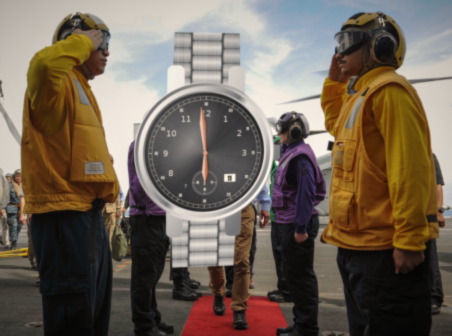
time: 5:59
